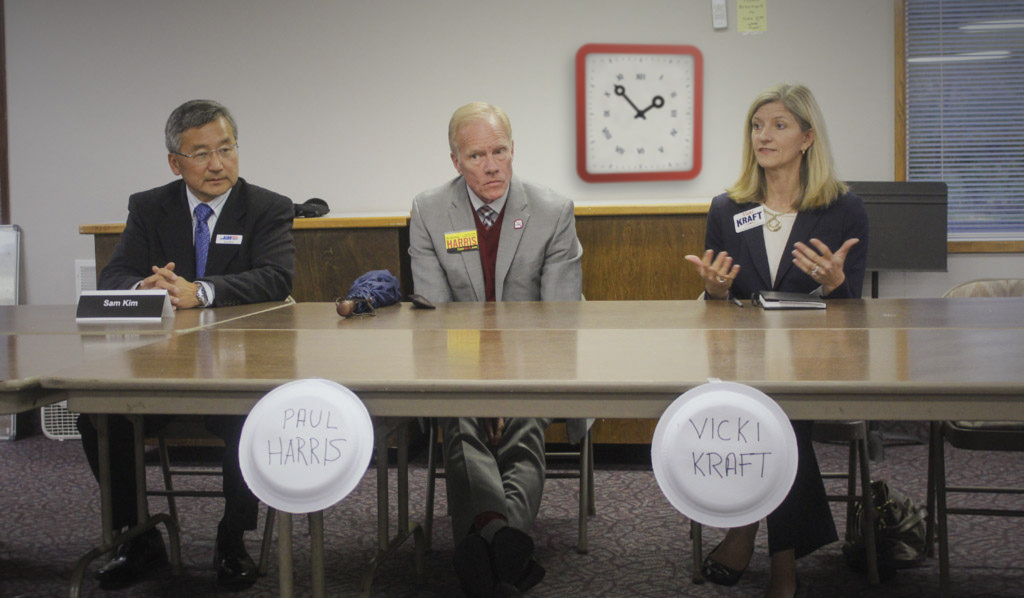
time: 1:53
